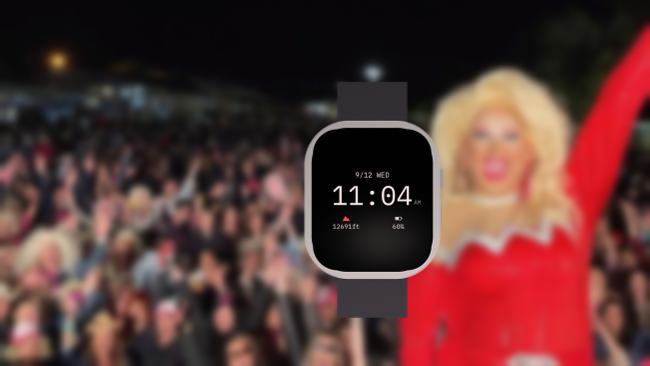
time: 11:04
